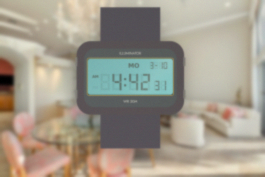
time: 4:42:31
